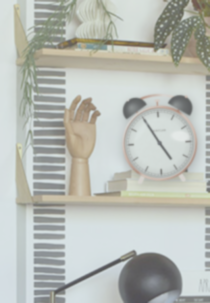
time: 4:55
